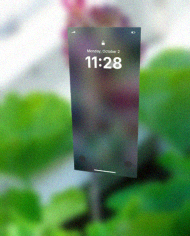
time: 11:28
